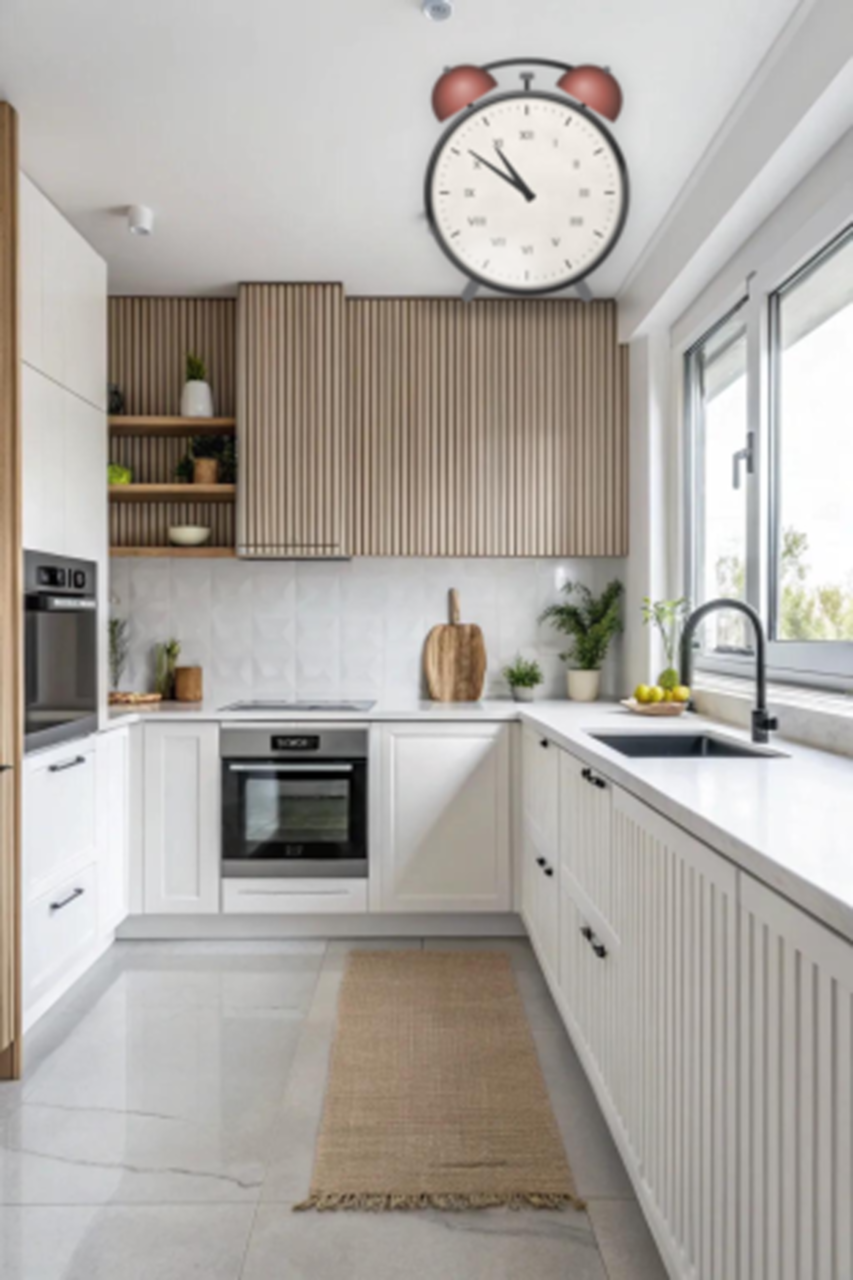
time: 10:51
